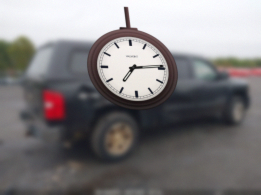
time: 7:14
